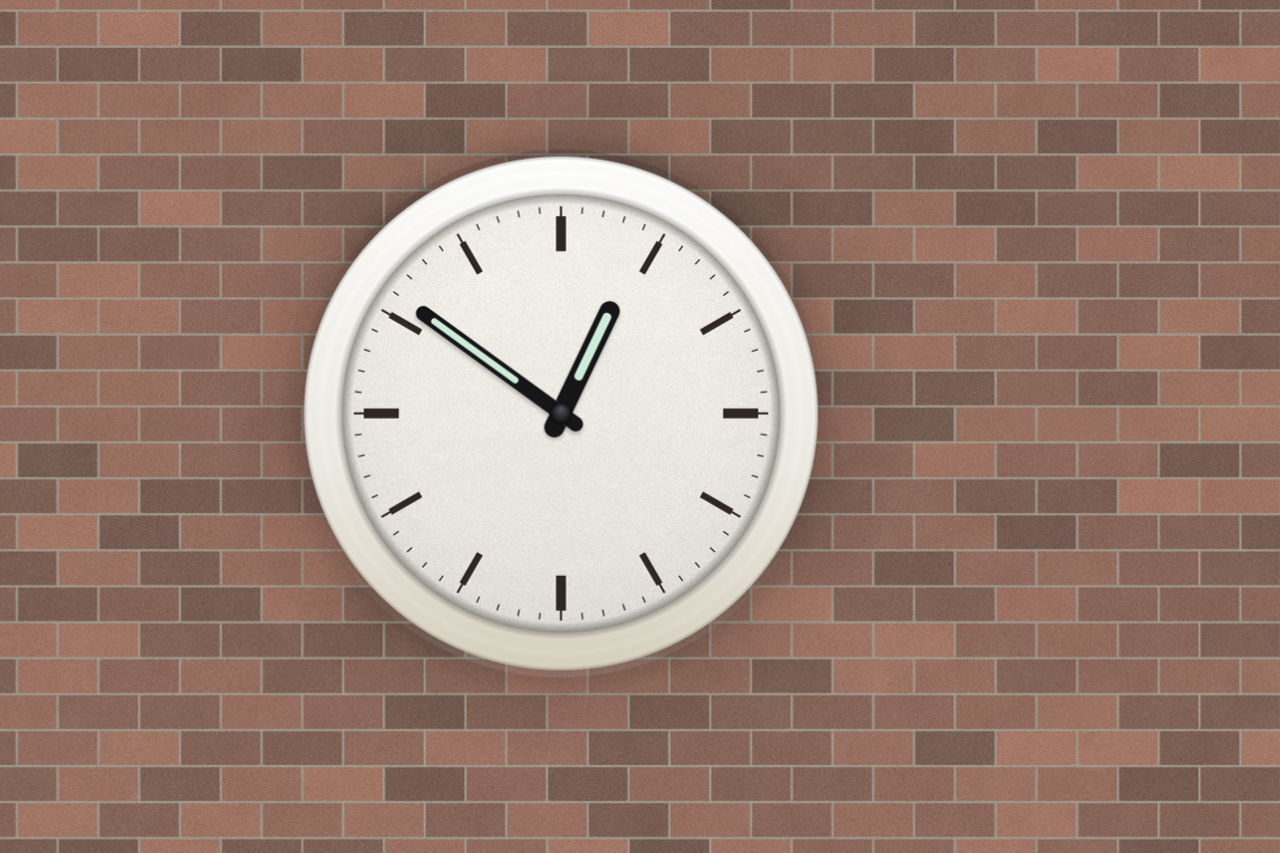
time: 12:51
